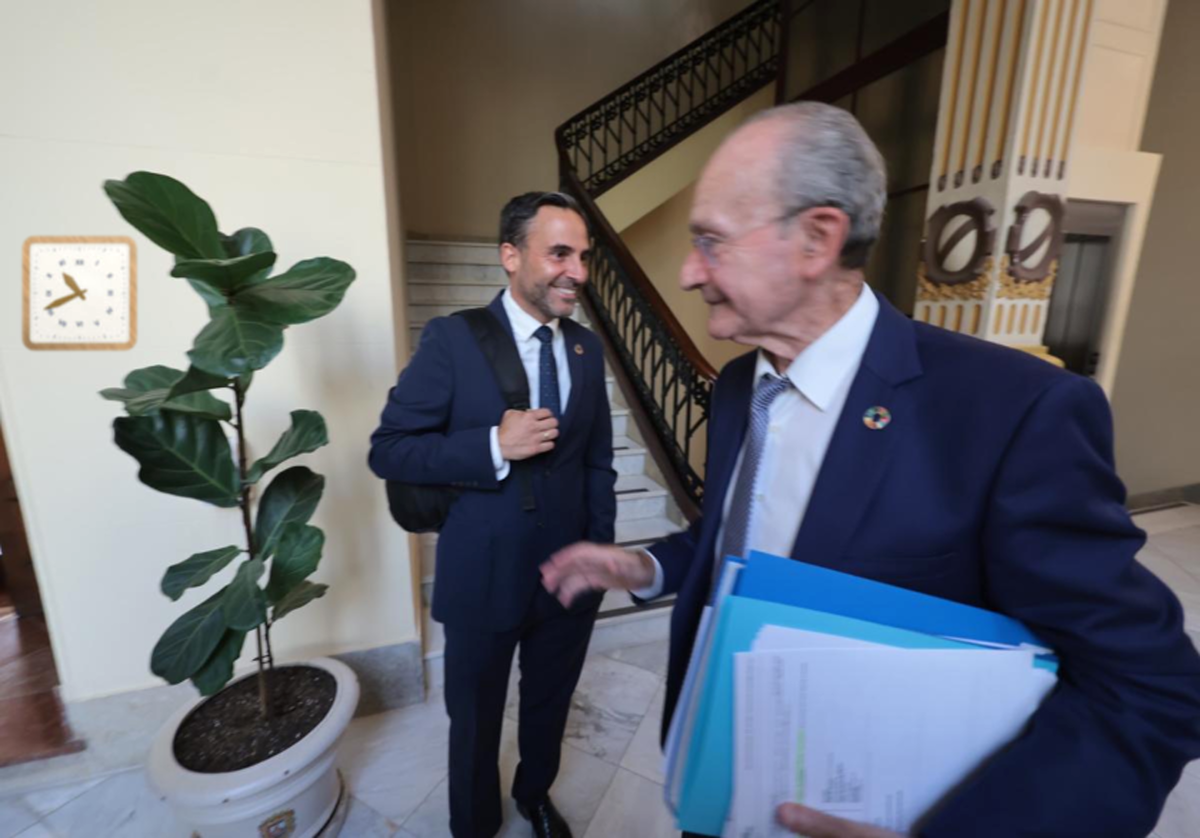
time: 10:41
